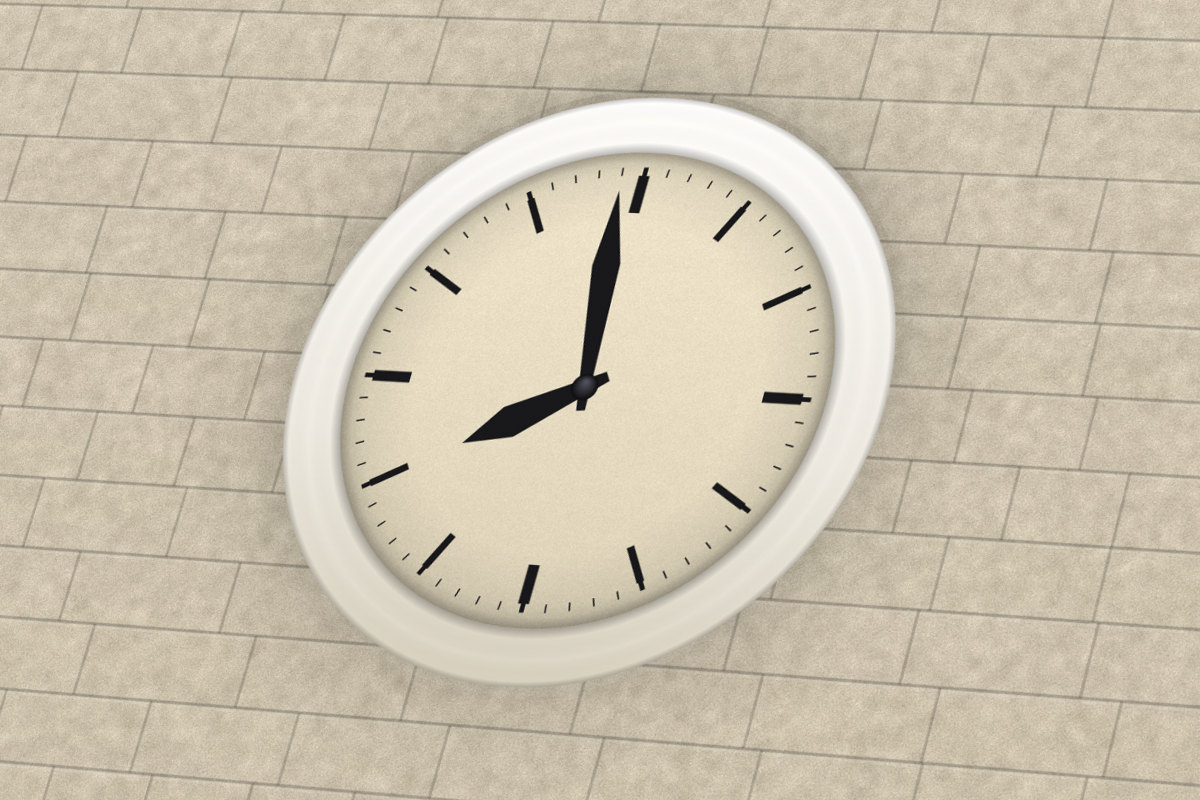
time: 7:59
